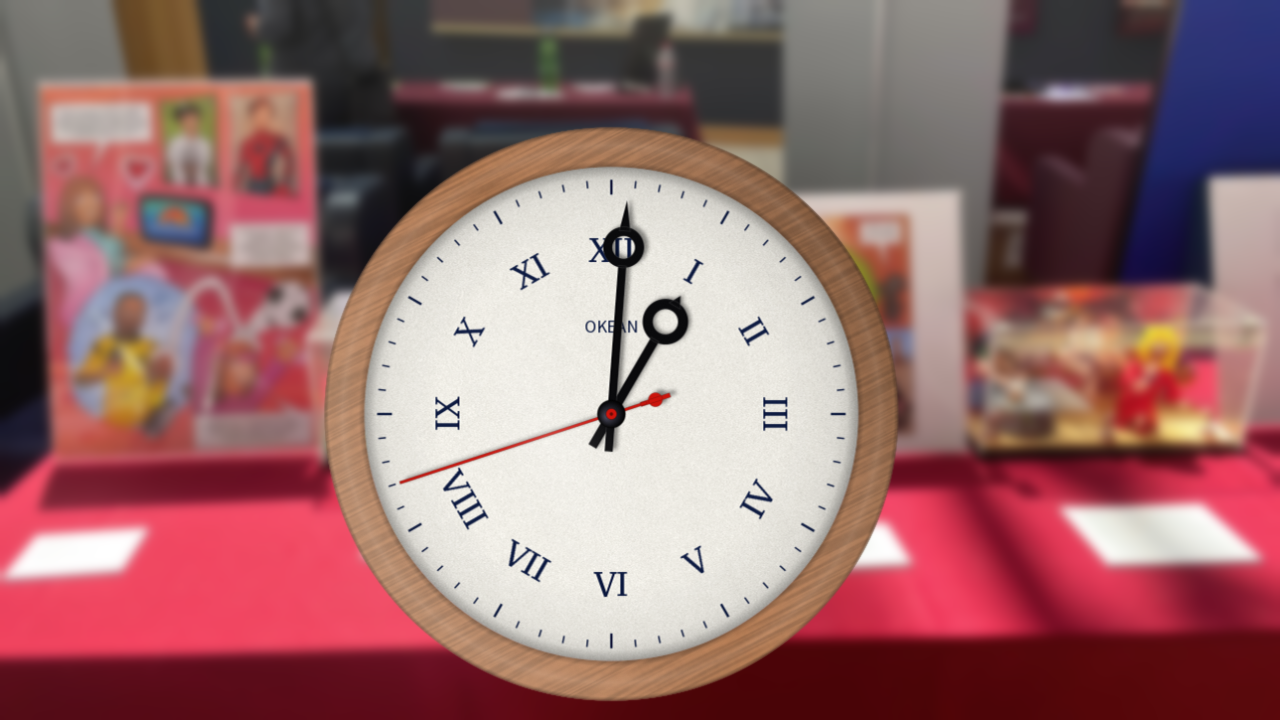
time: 1:00:42
